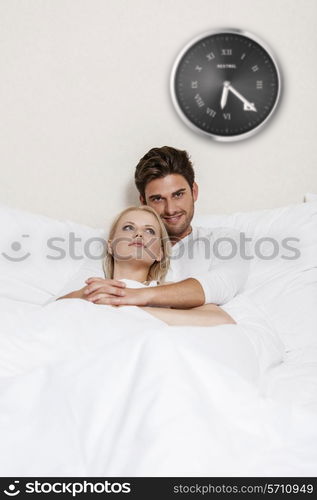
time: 6:22
